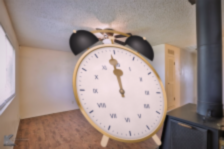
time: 11:59
